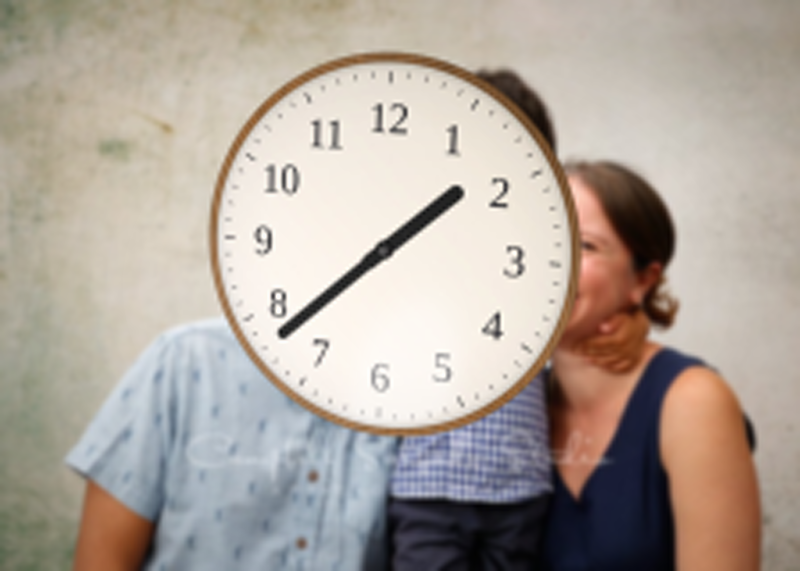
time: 1:38
